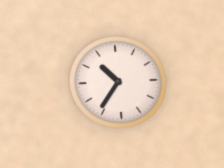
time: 10:36
